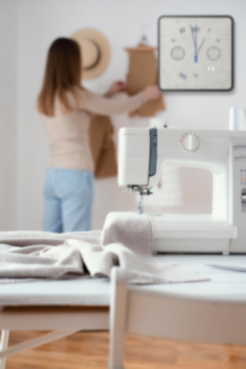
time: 12:58
